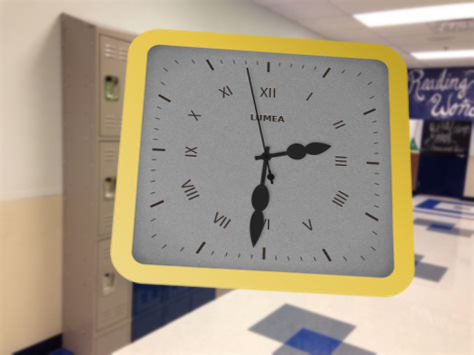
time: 2:30:58
